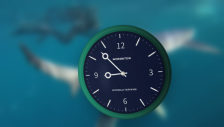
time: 8:53
